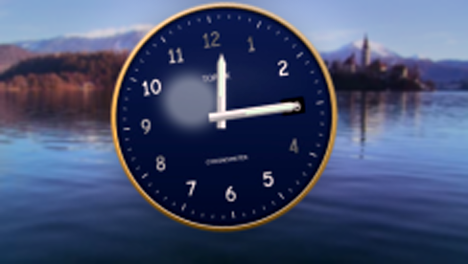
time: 12:15
